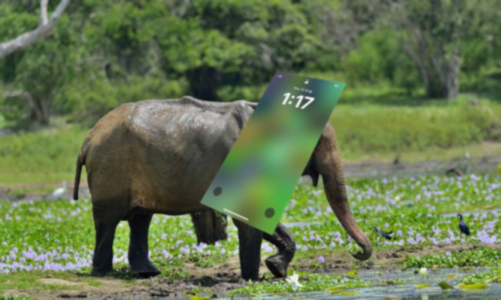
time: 1:17
